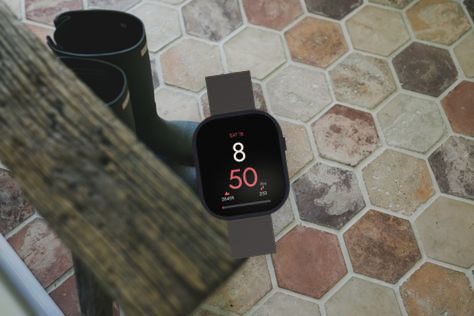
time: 8:50
